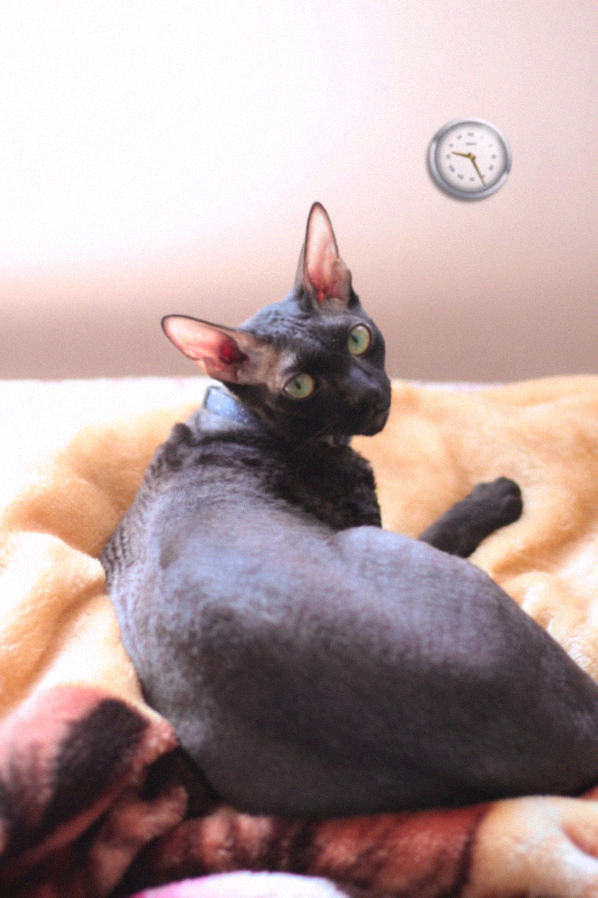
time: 9:26
